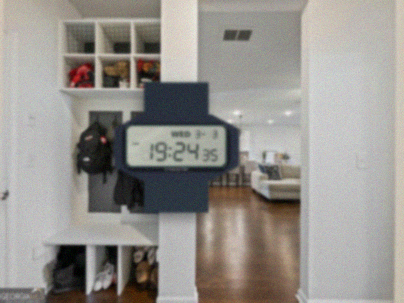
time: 19:24:35
